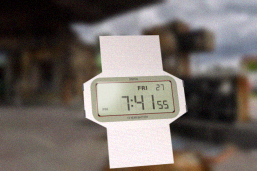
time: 7:41:55
